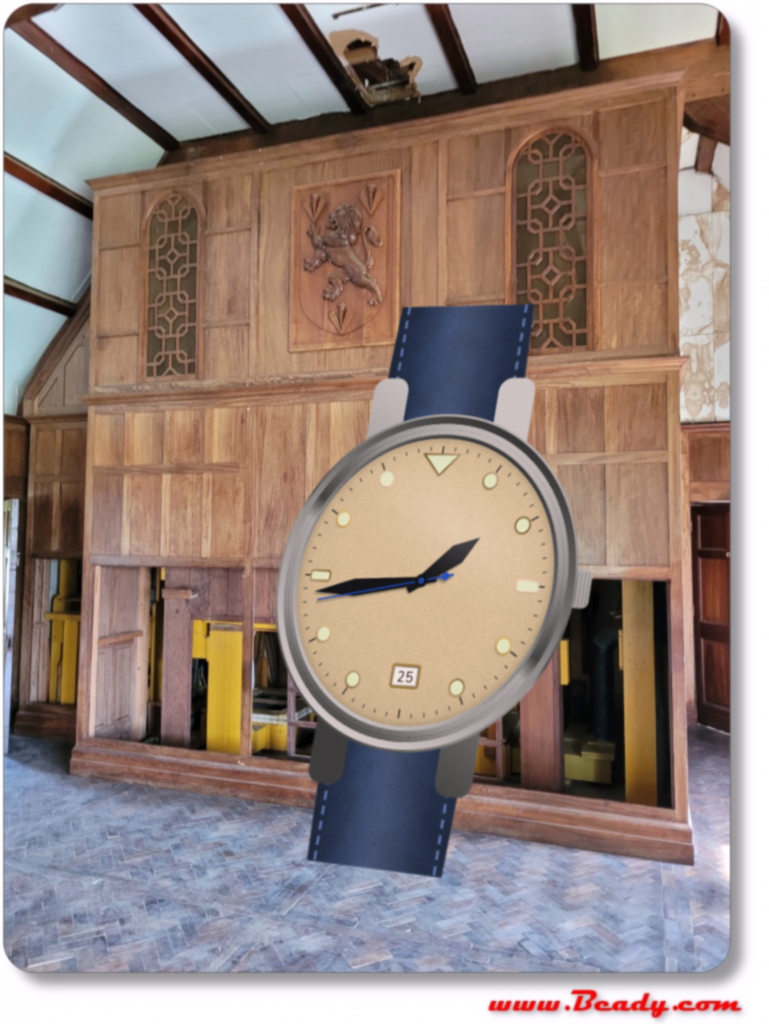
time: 1:43:43
